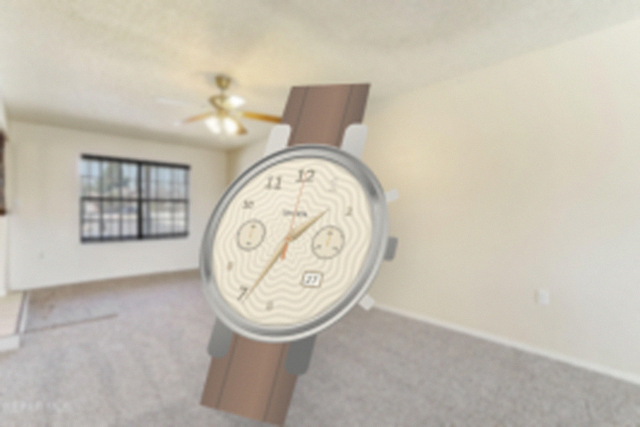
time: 1:34
